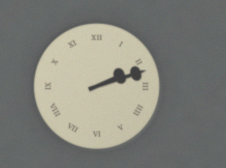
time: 2:12
